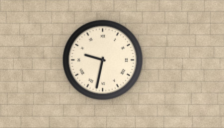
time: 9:32
